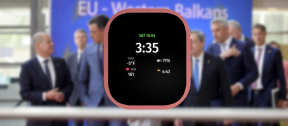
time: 3:35
